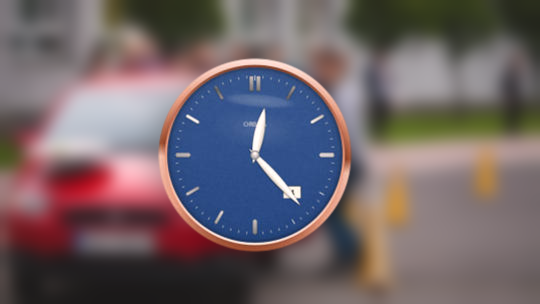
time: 12:23
